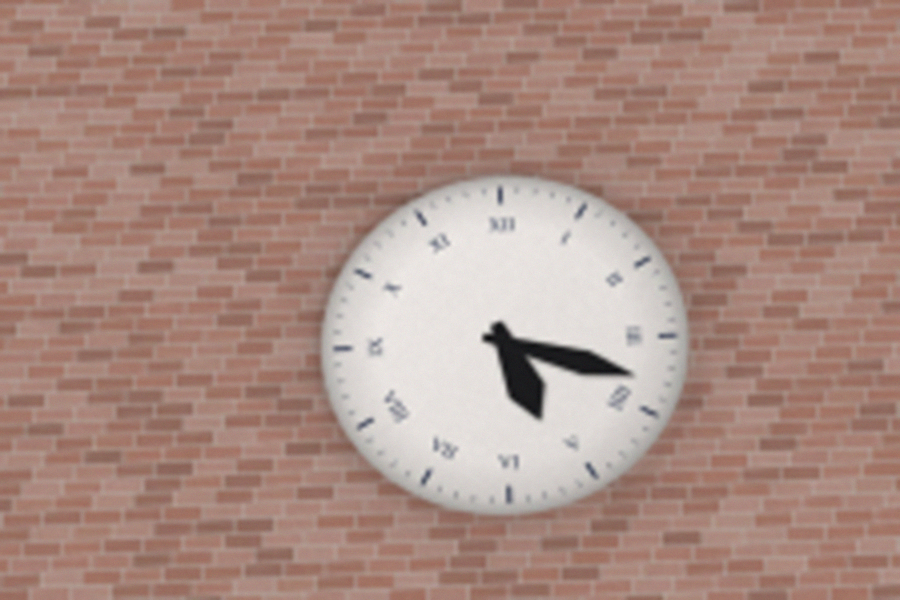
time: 5:18
